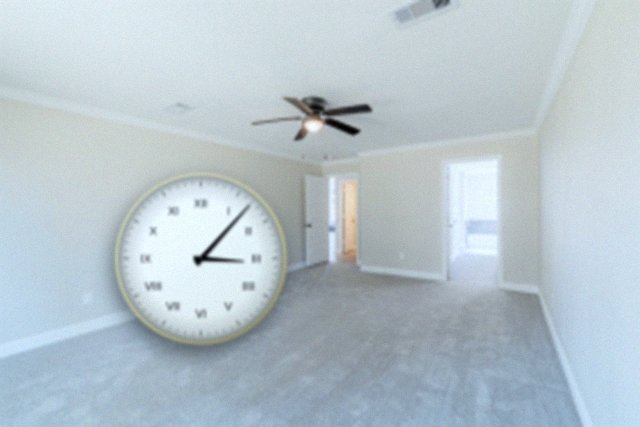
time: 3:07
